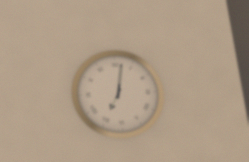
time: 7:02
